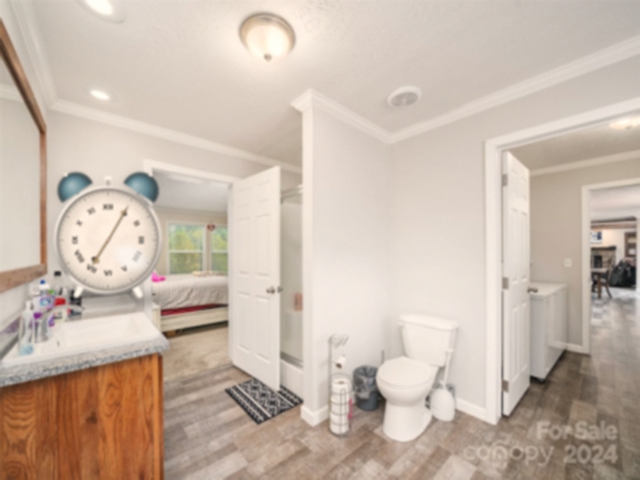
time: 7:05
